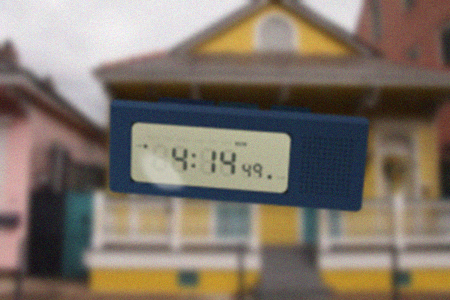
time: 4:14:49
